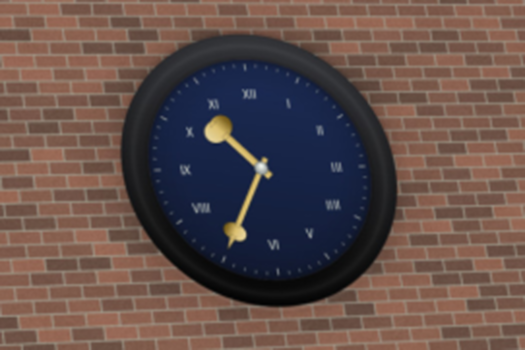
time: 10:35
